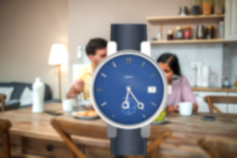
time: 6:24
